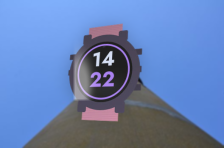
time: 14:22
